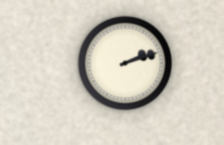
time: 2:12
